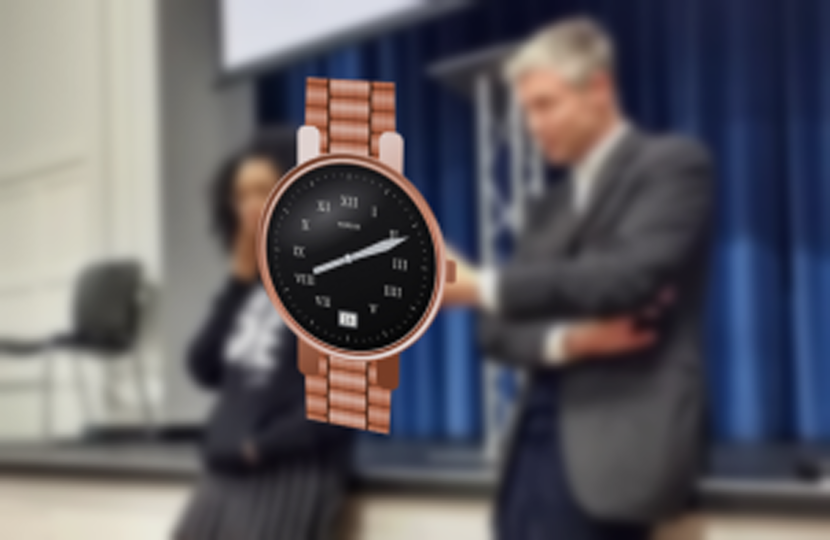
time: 8:11
